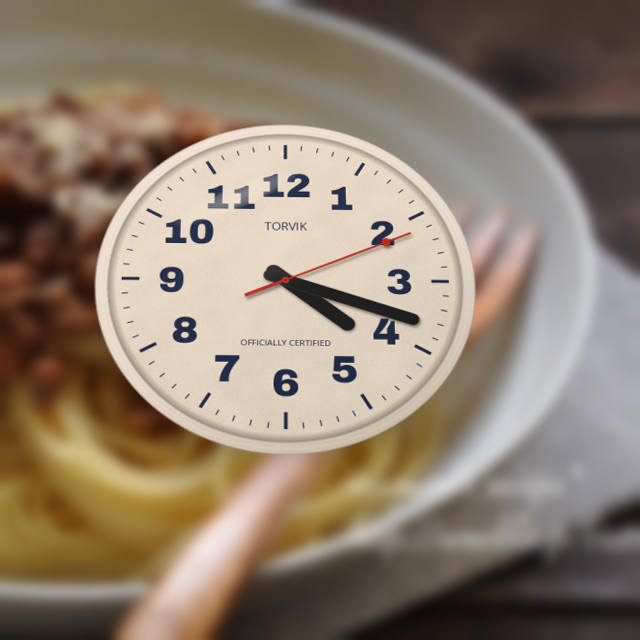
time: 4:18:11
